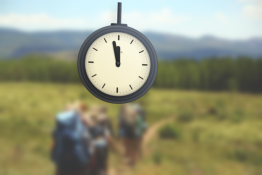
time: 11:58
